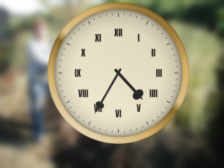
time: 4:35
